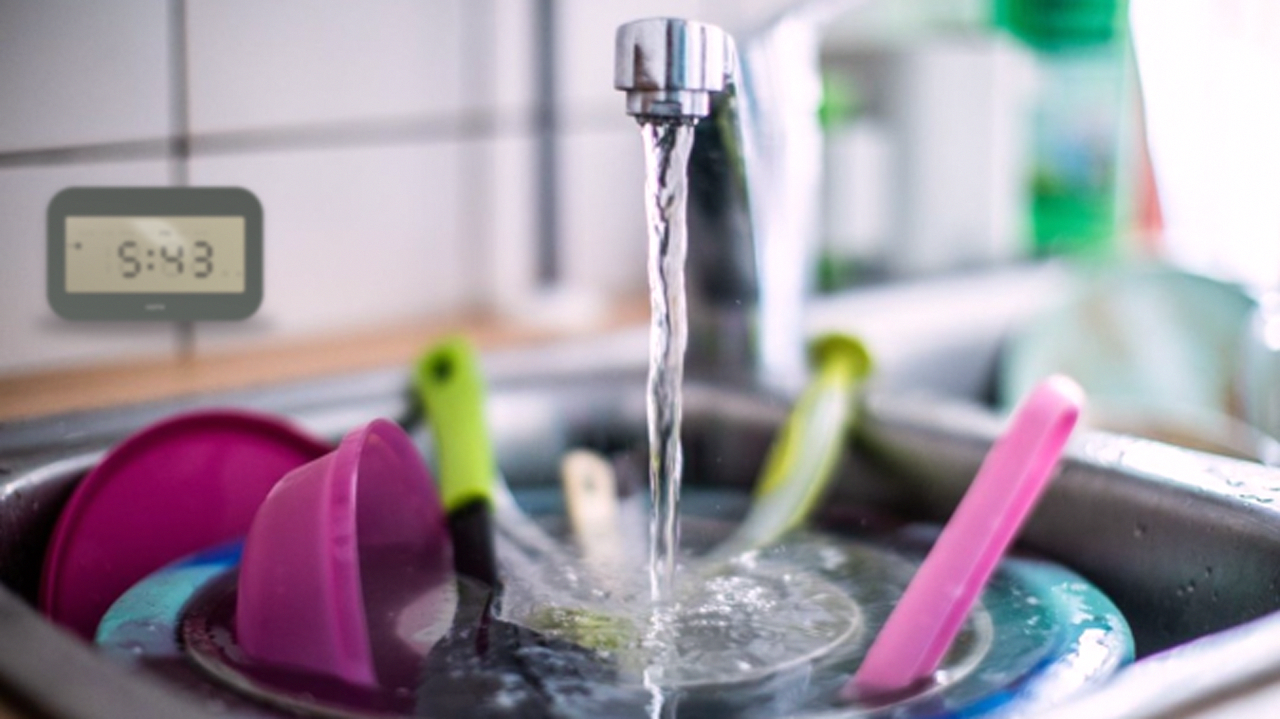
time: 5:43
